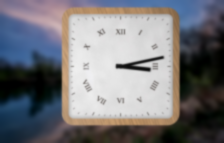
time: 3:13
